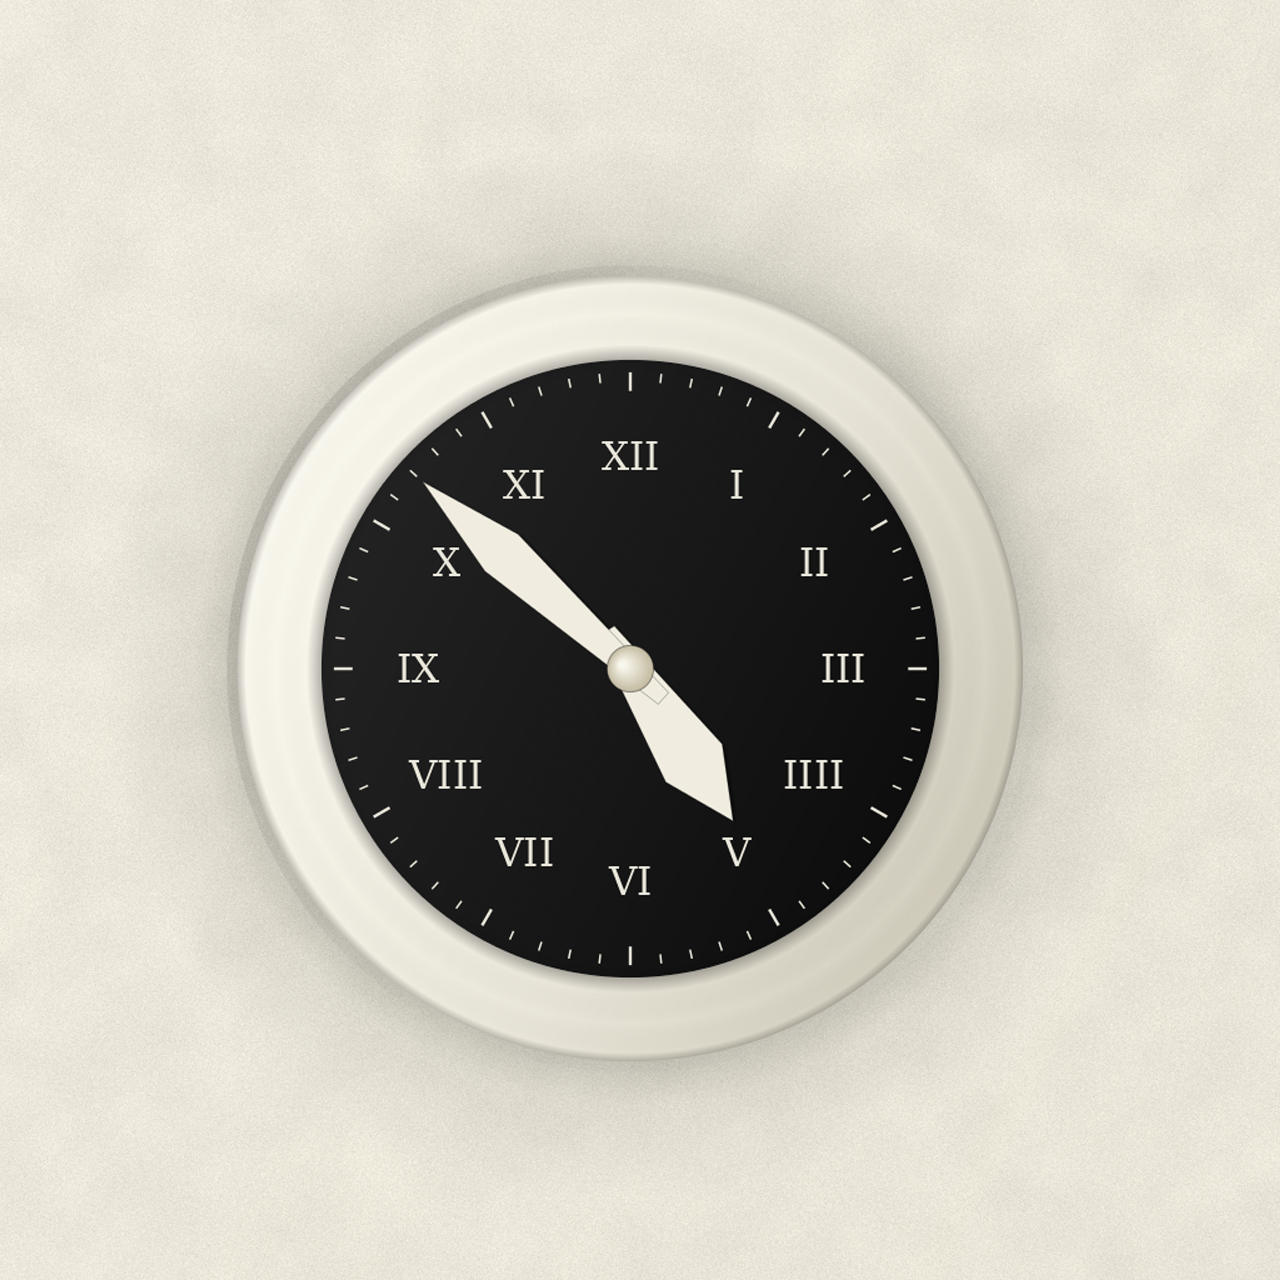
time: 4:52
